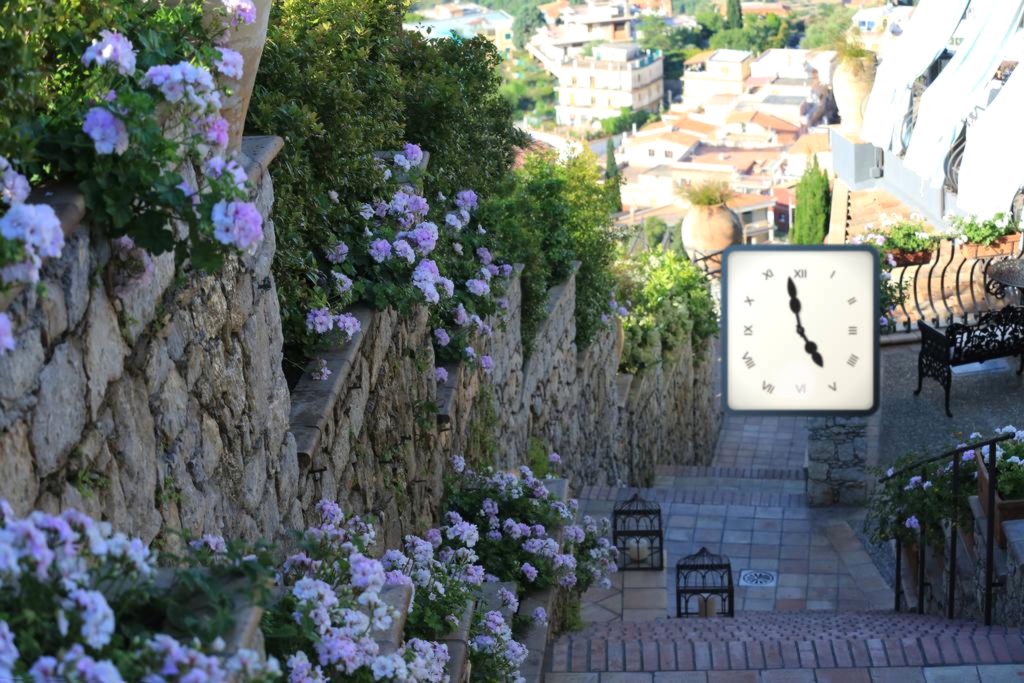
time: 4:58
